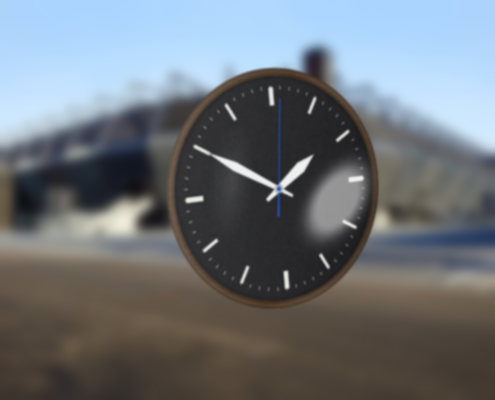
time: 1:50:01
